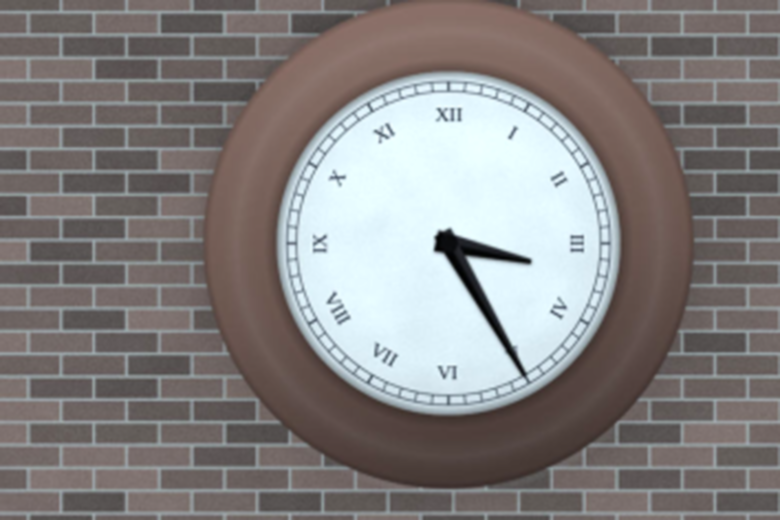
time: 3:25
